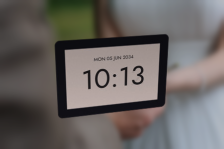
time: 10:13
